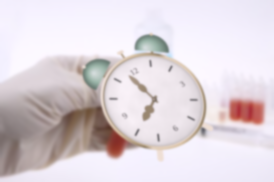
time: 7:58
